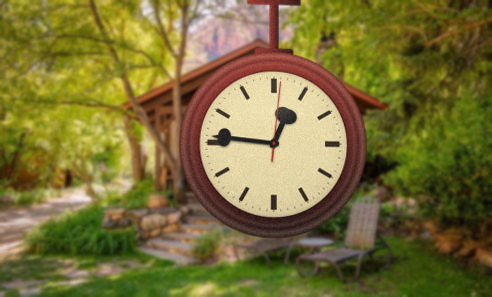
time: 12:46:01
